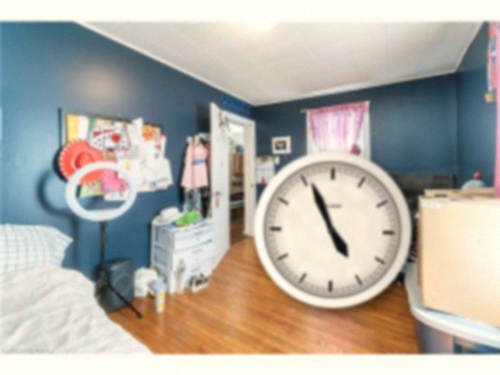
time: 4:56
